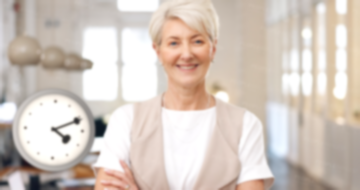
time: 4:11
